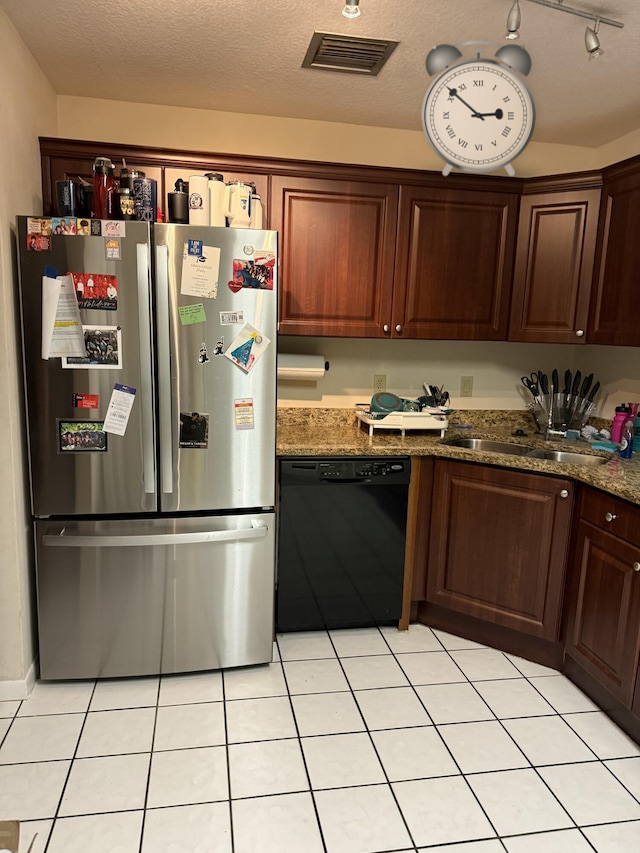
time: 2:52
